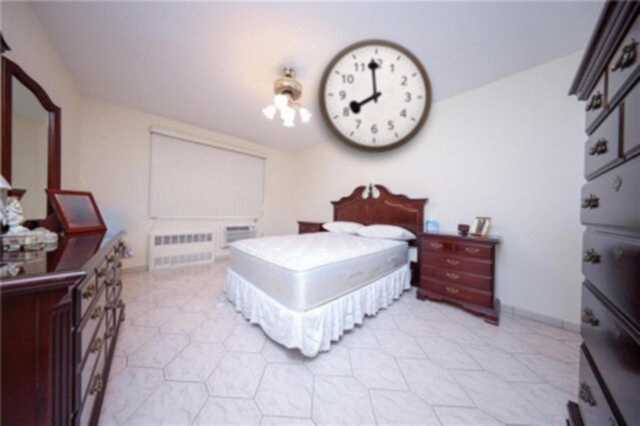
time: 7:59
